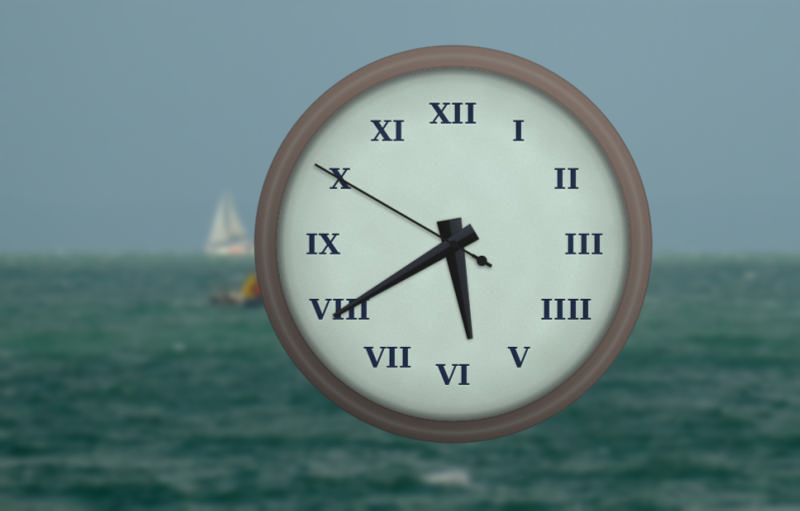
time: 5:39:50
